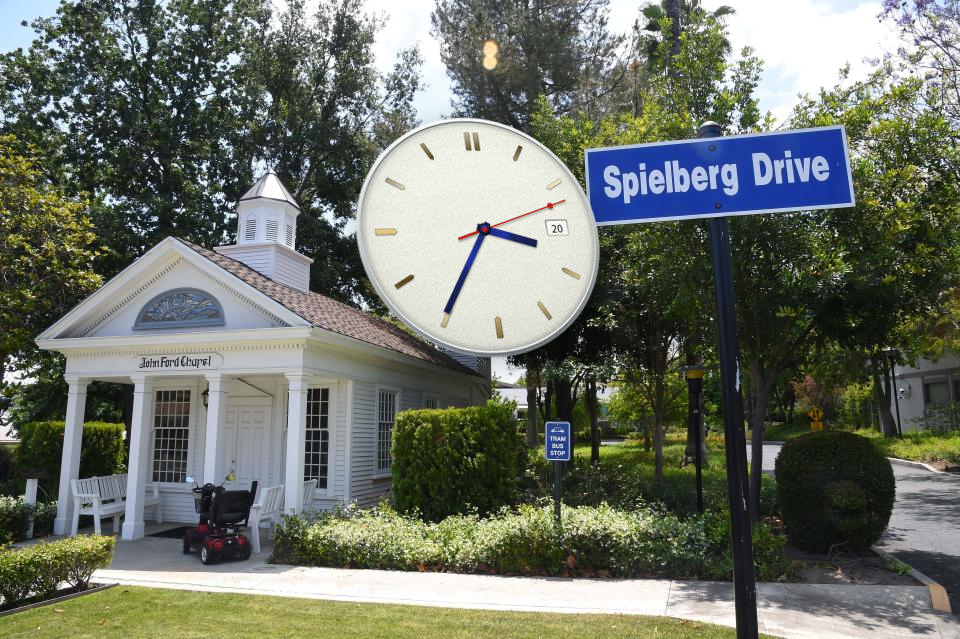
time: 3:35:12
